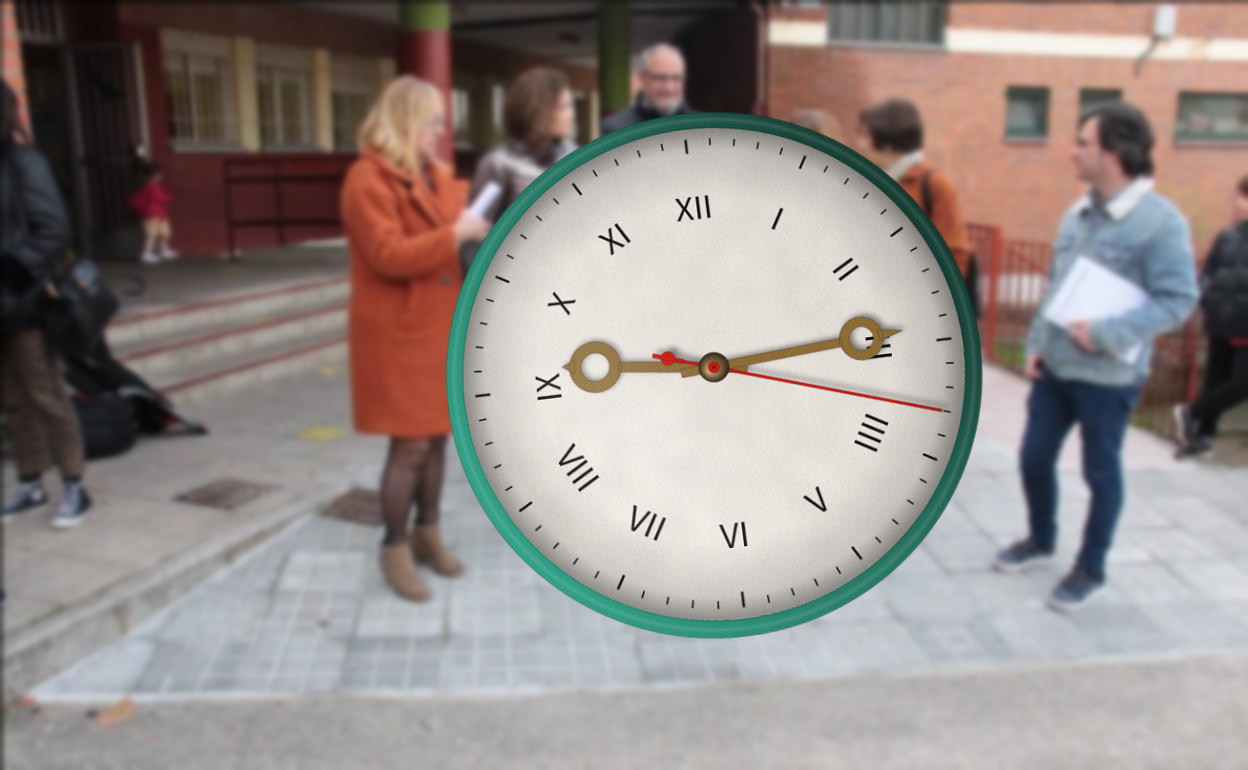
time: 9:14:18
